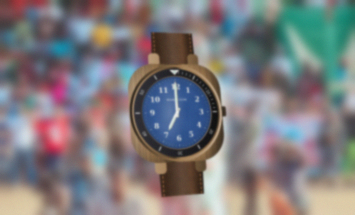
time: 7:00
